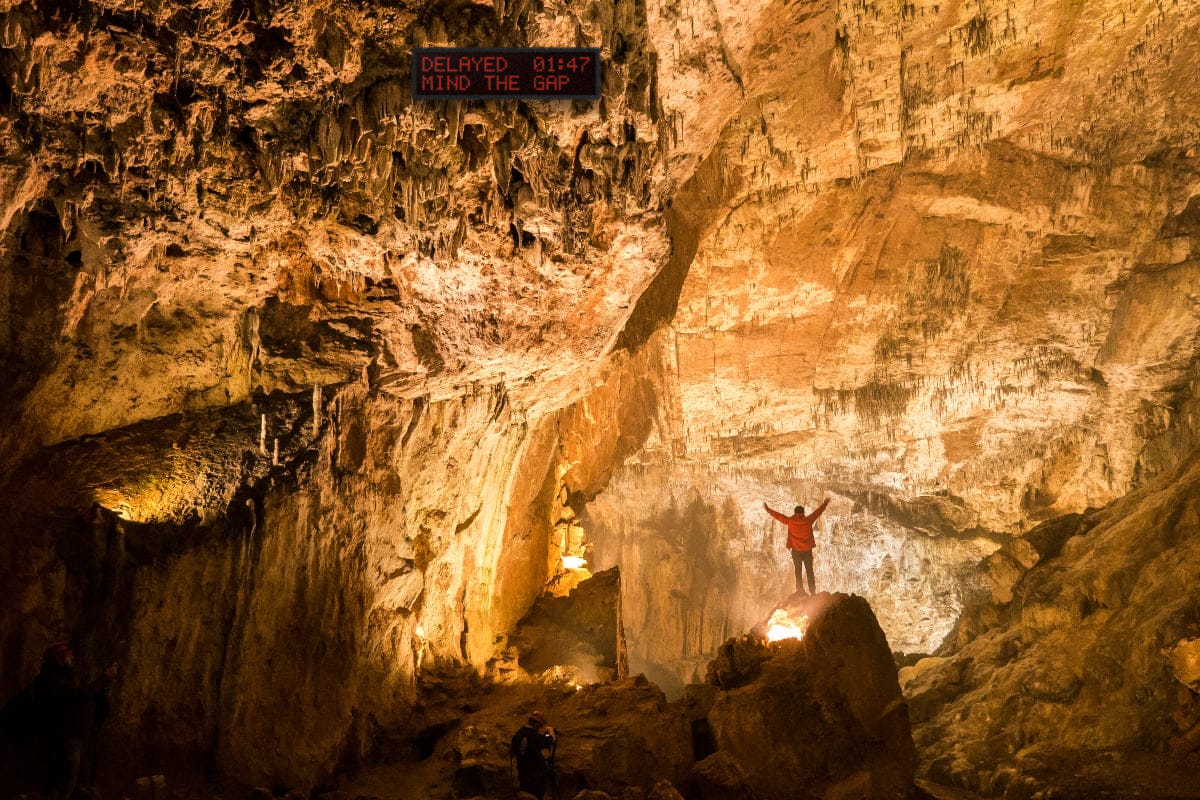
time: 1:47
